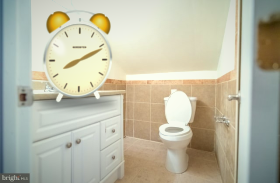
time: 8:11
